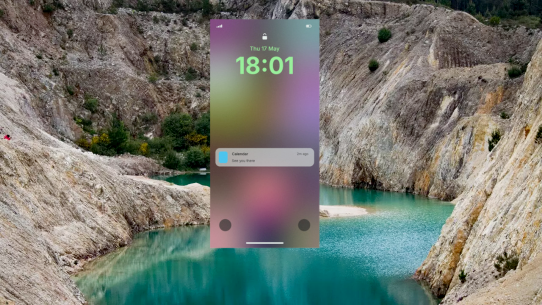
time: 18:01
